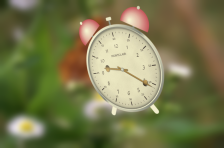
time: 9:21
